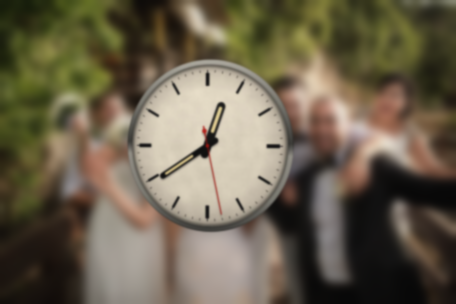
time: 12:39:28
